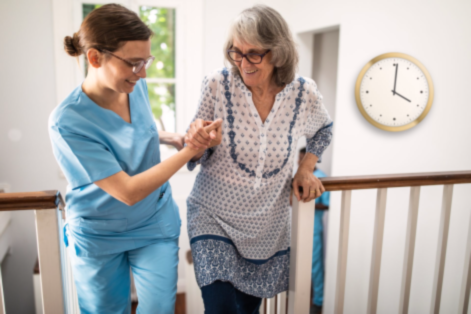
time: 4:01
